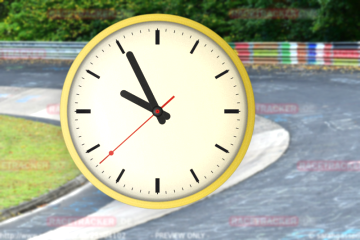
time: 9:55:38
